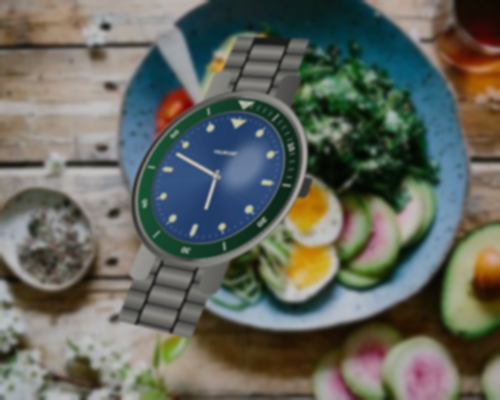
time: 5:48
